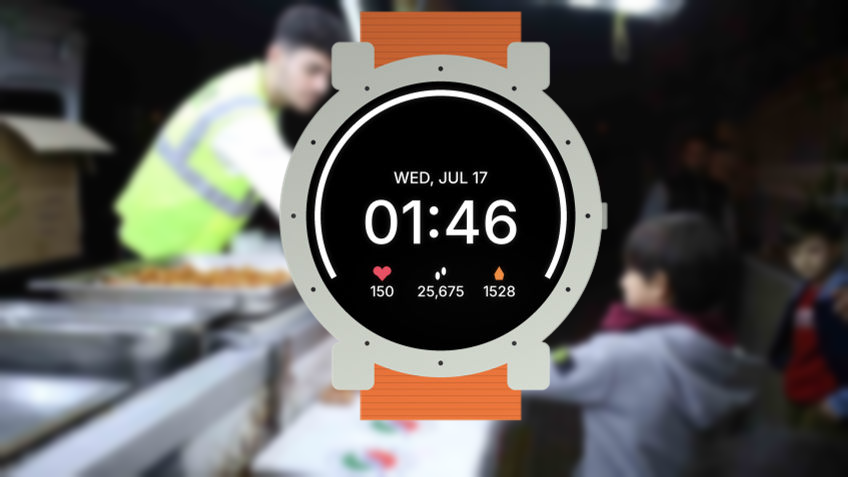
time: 1:46
